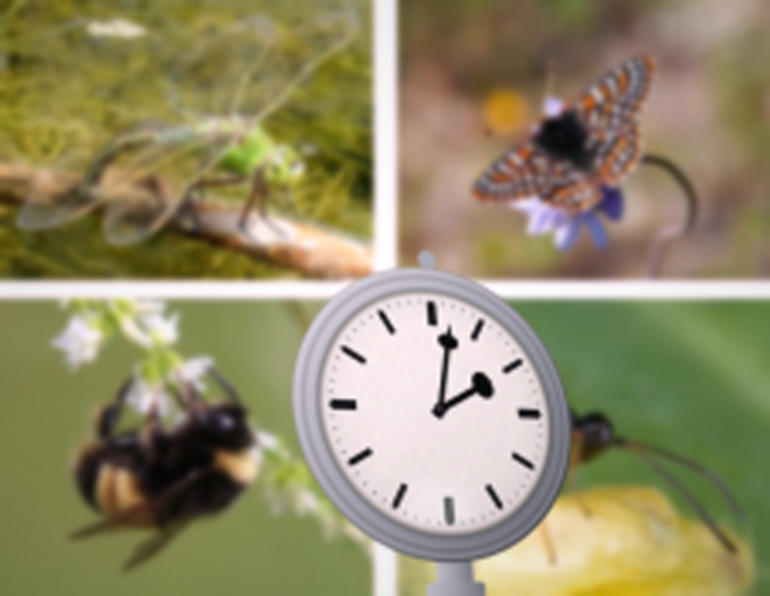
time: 2:02
